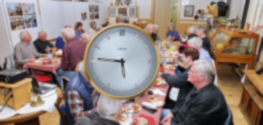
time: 5:46
